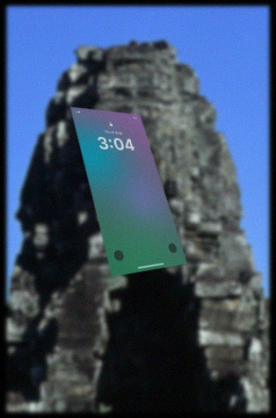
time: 3:04
